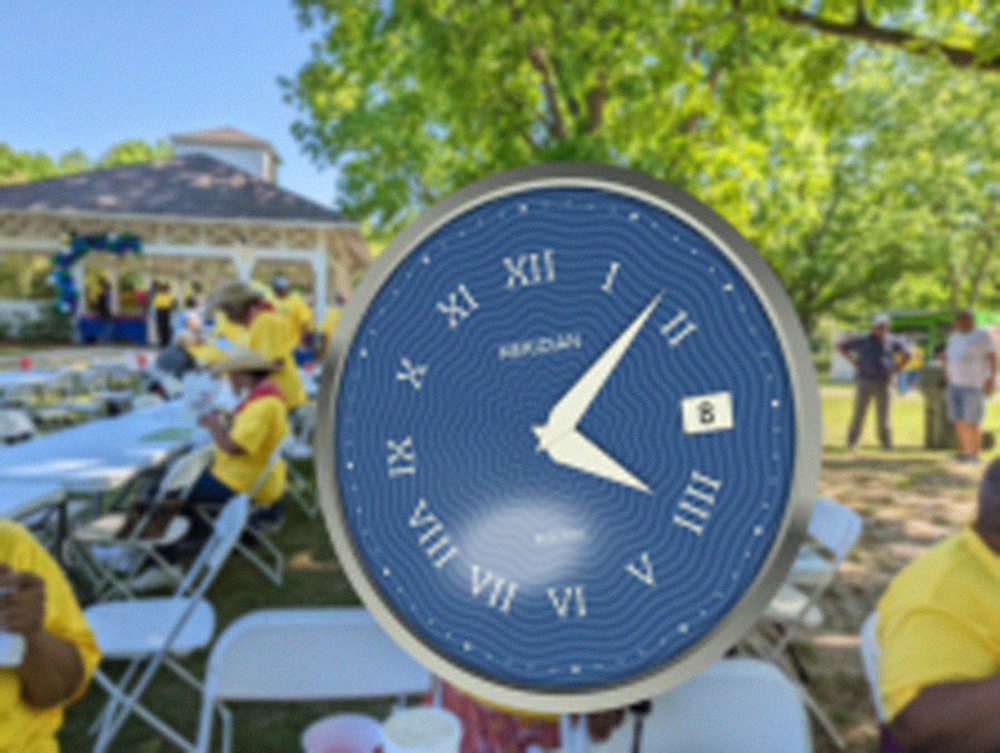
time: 4:08
